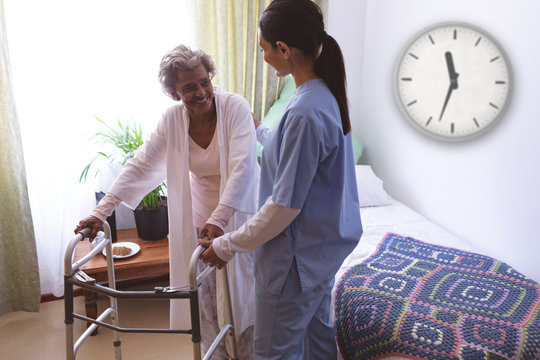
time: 11:33
